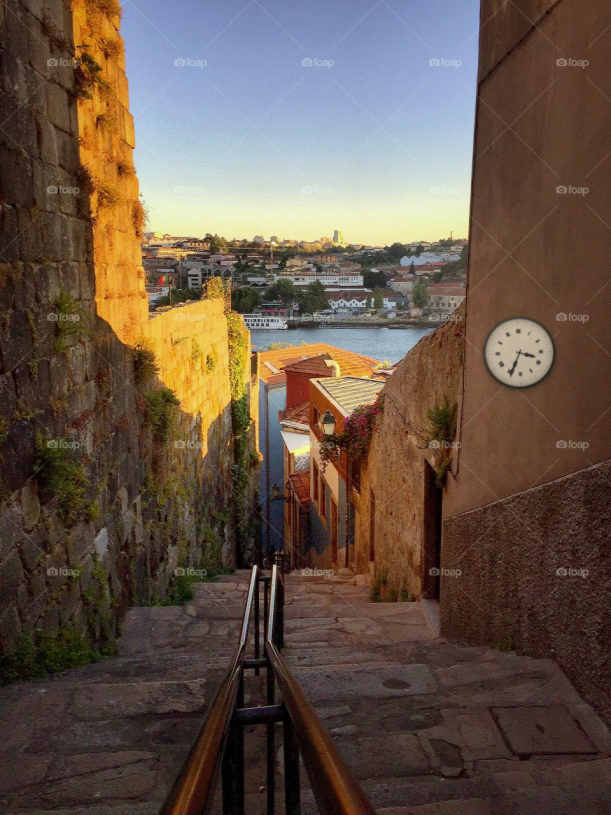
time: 3:34
